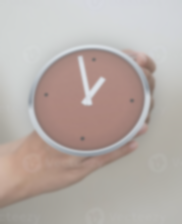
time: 12:57
